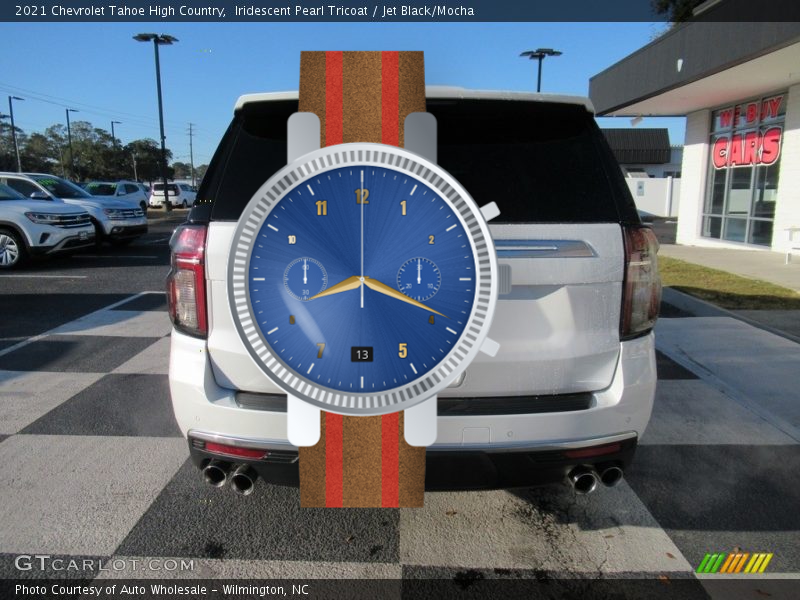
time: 8:19
